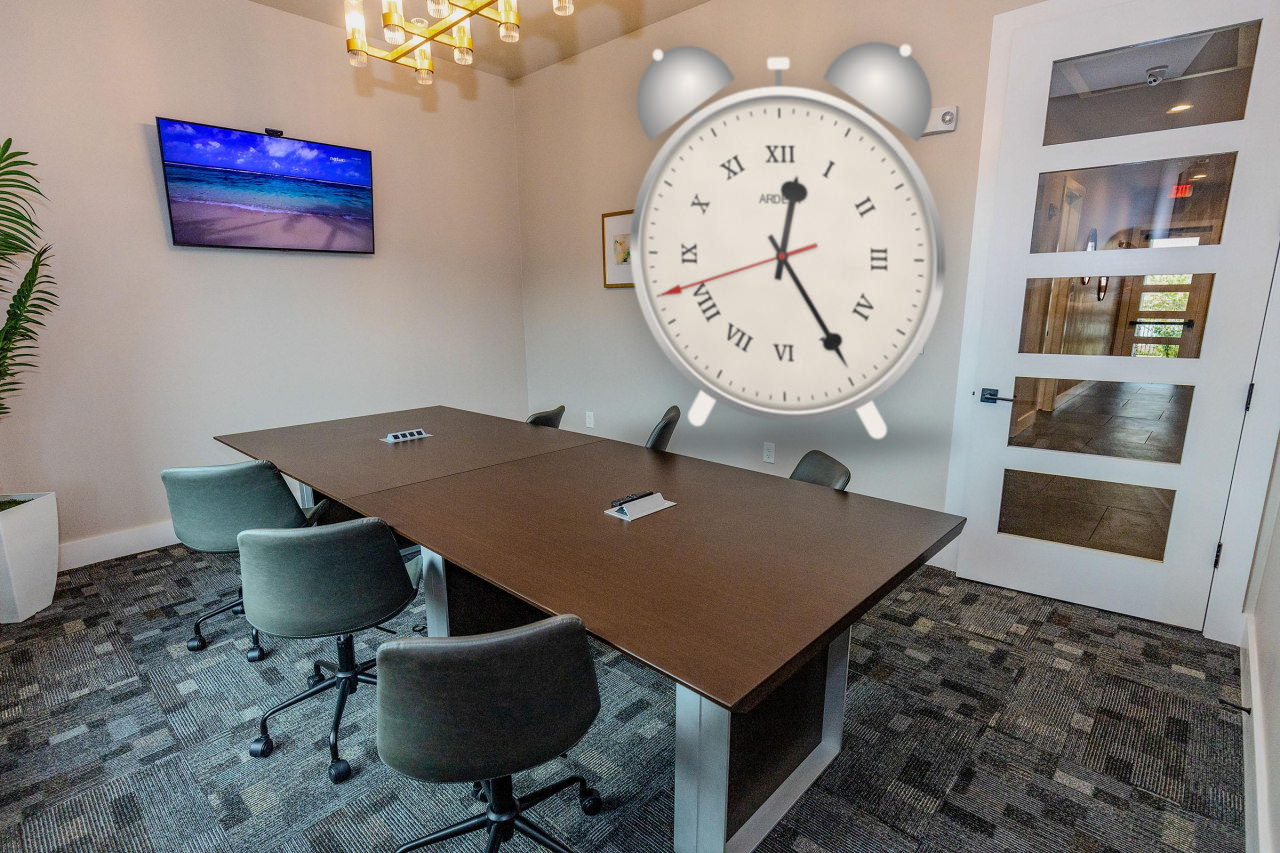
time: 12:24:42
